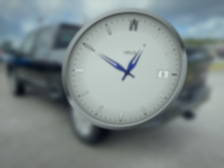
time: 12:50
